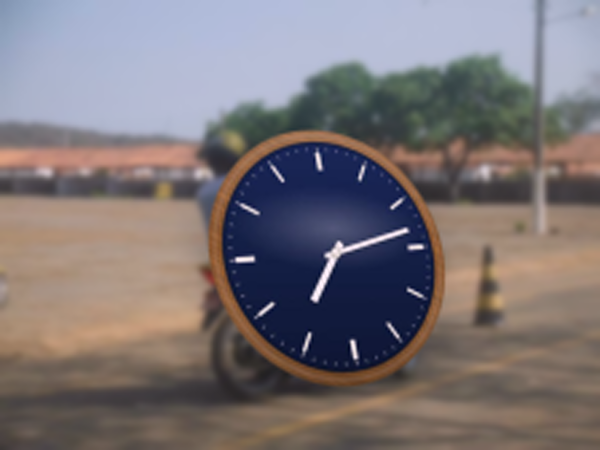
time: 7:13
